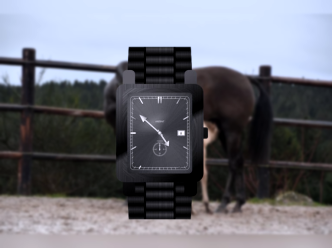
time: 4:52
